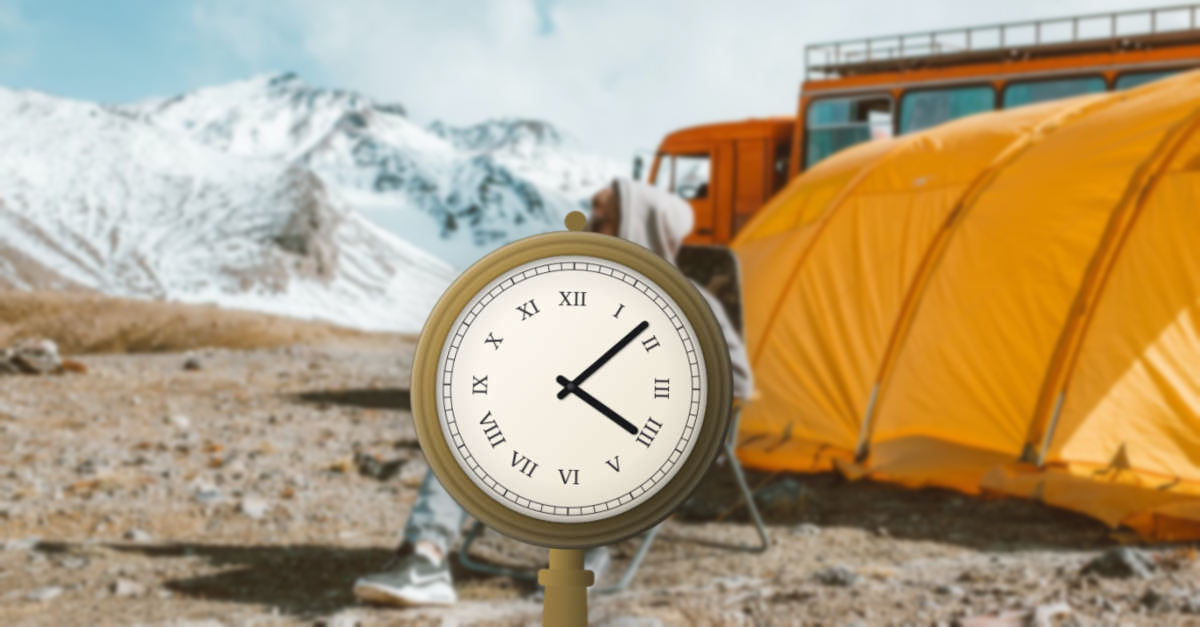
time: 4:08
